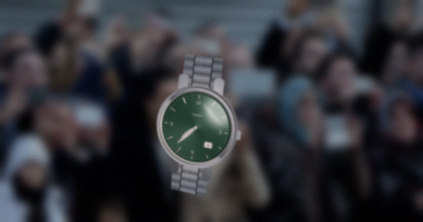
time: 7:37
